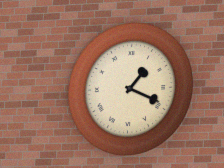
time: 1:19
